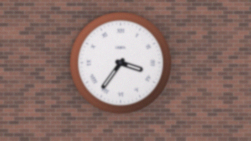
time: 3:36
